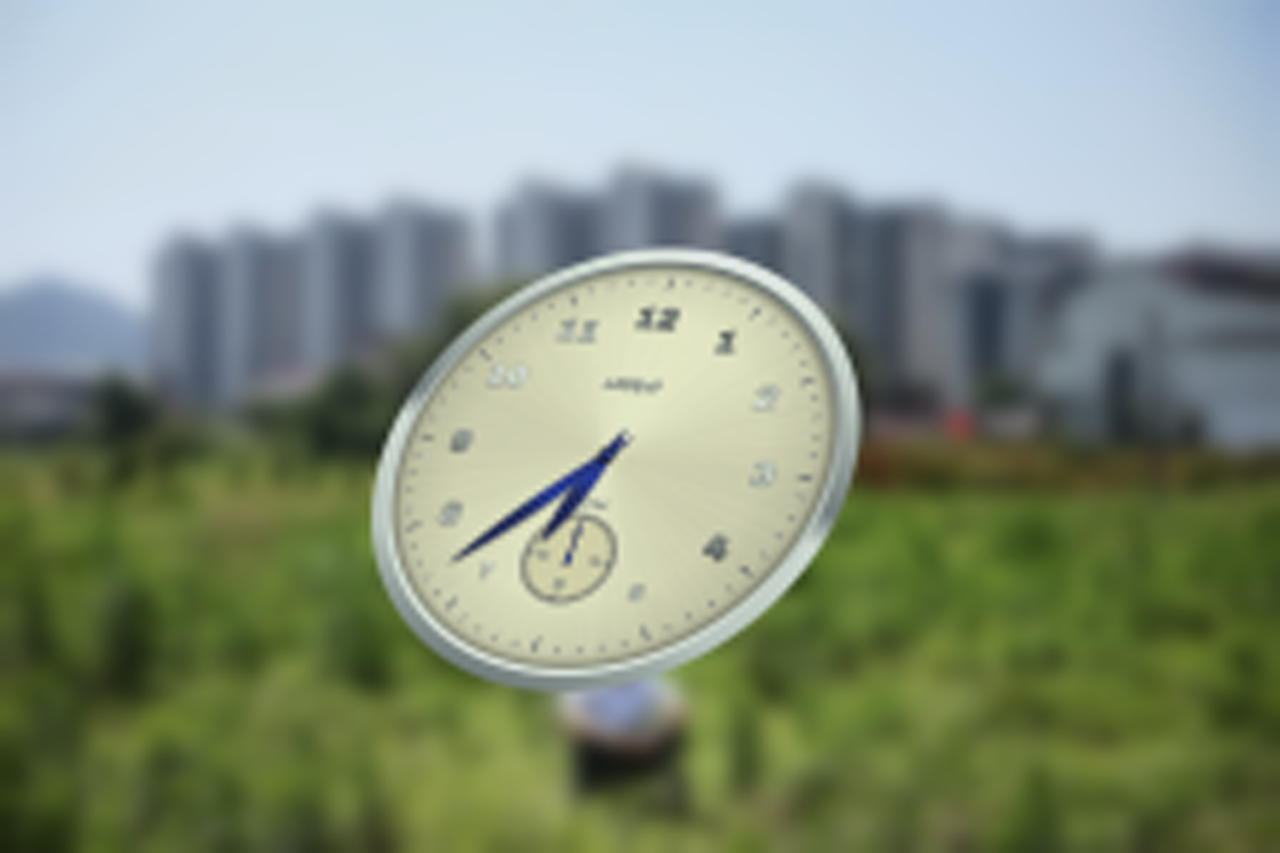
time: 6:37
